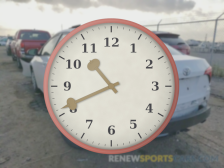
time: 10:41
